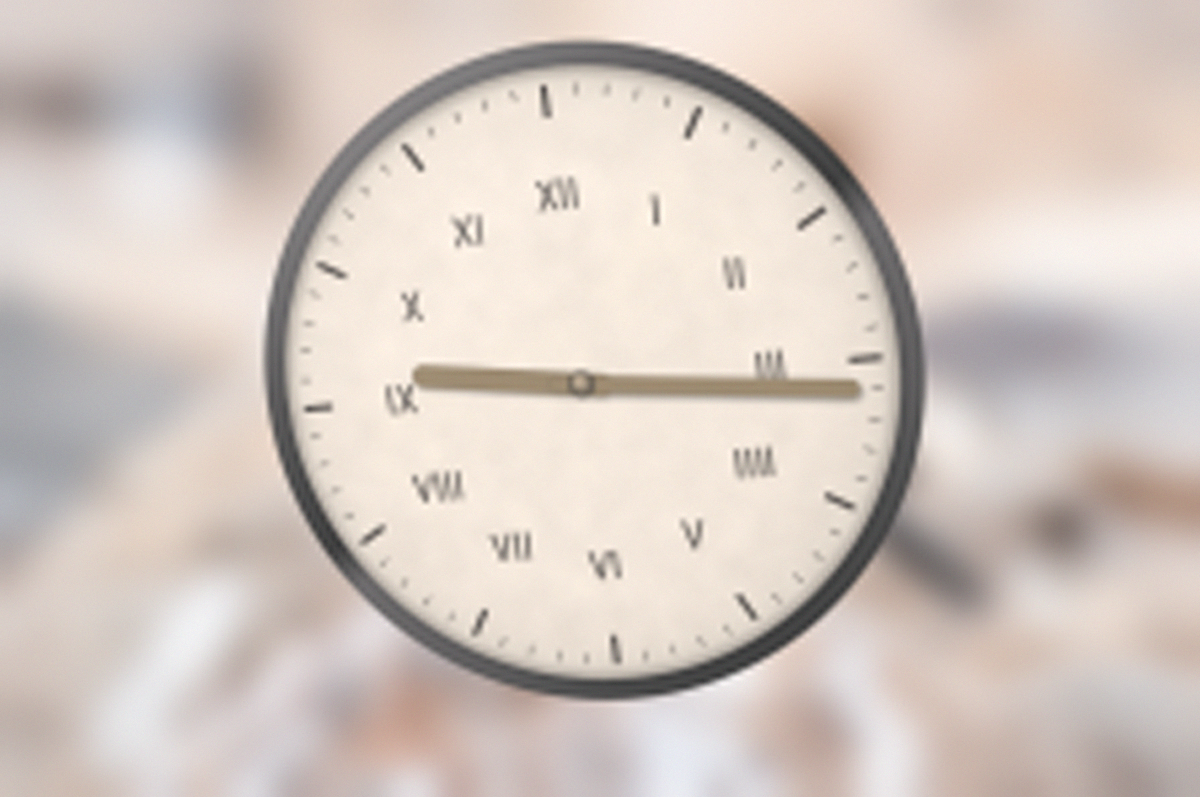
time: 9:16
